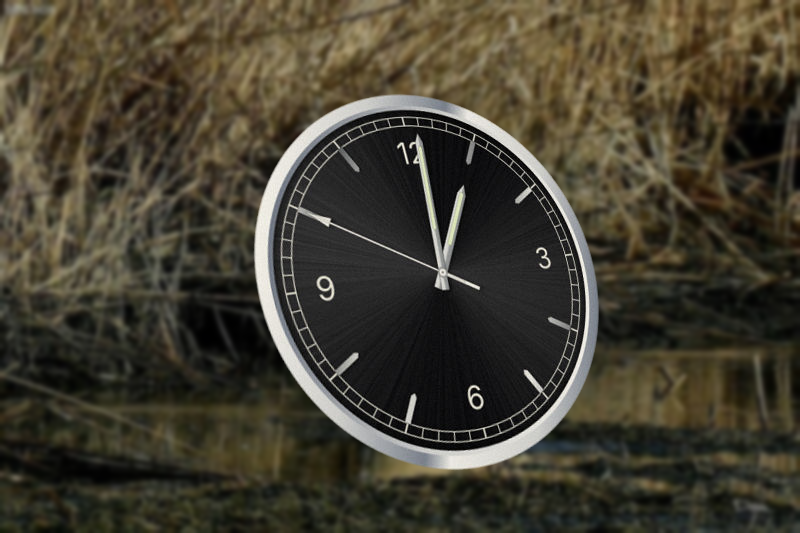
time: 1:00:50
